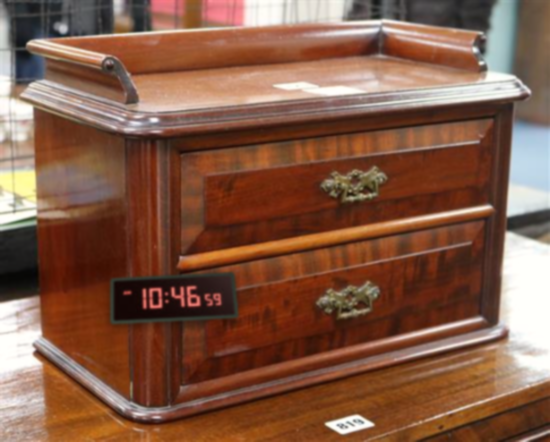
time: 10:46
